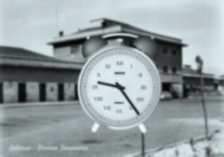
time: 9:24
